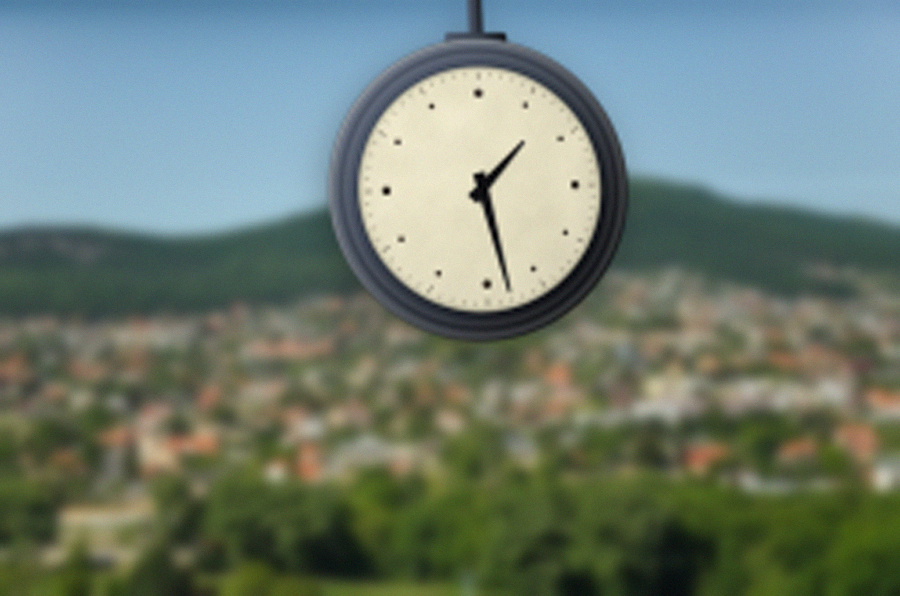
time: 1:28
